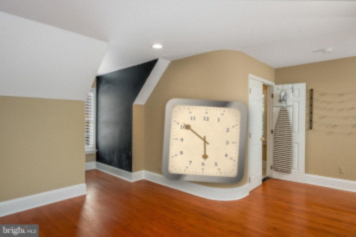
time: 5:51
